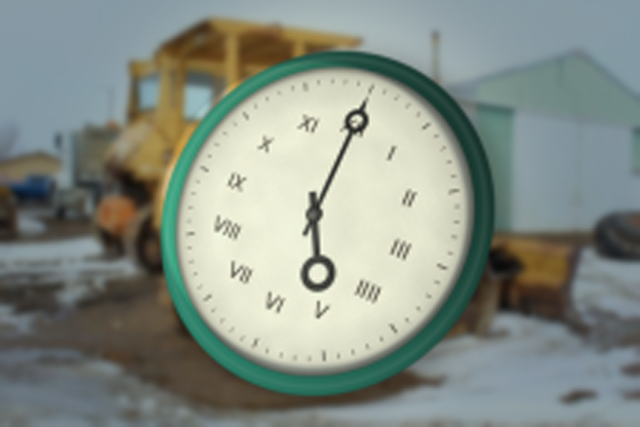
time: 5:00
